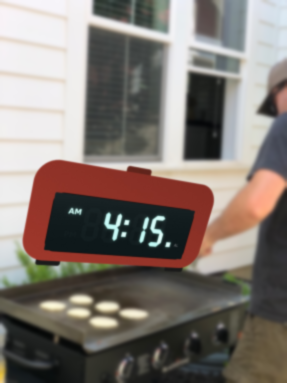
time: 4:15
